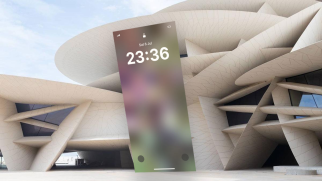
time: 23:36
